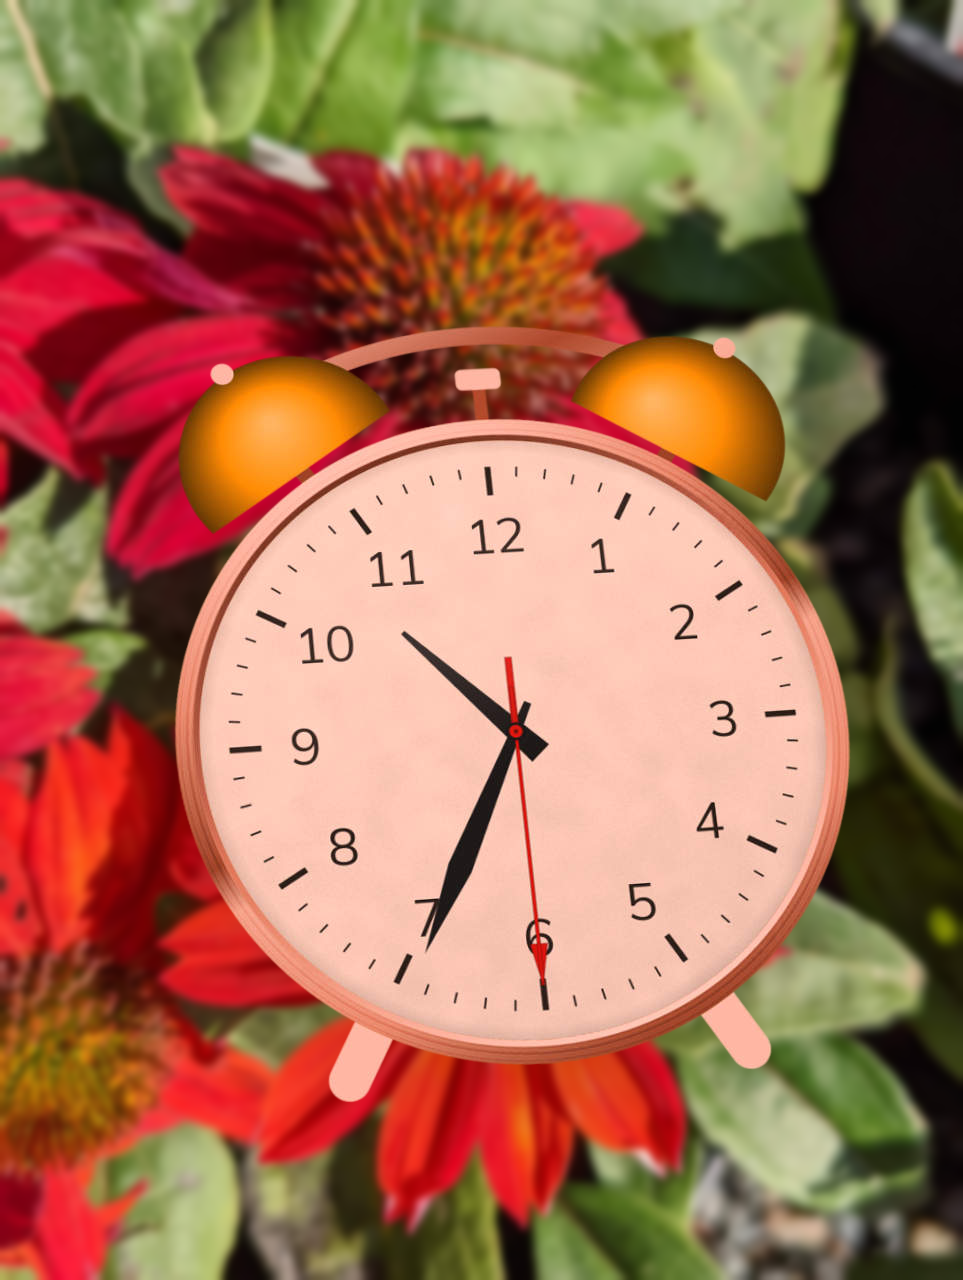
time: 10:34:30
